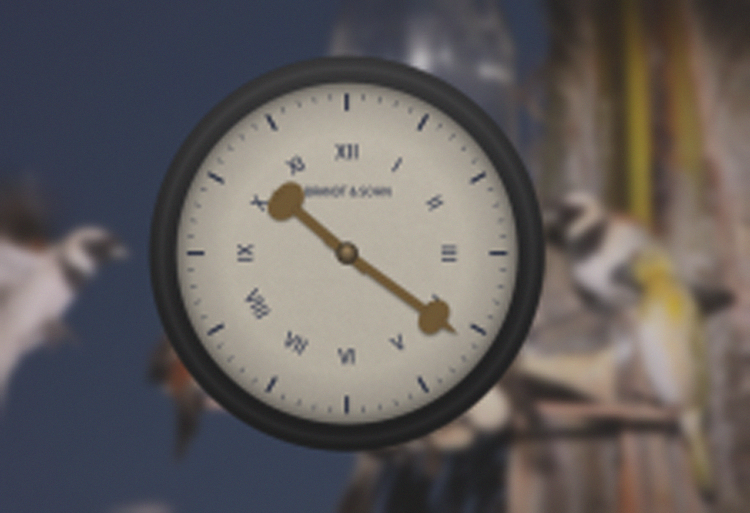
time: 10:21
